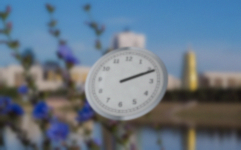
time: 2:11
